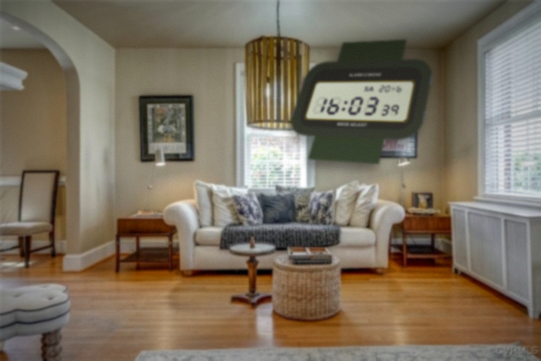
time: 16:03
